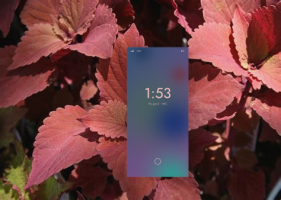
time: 1:53
